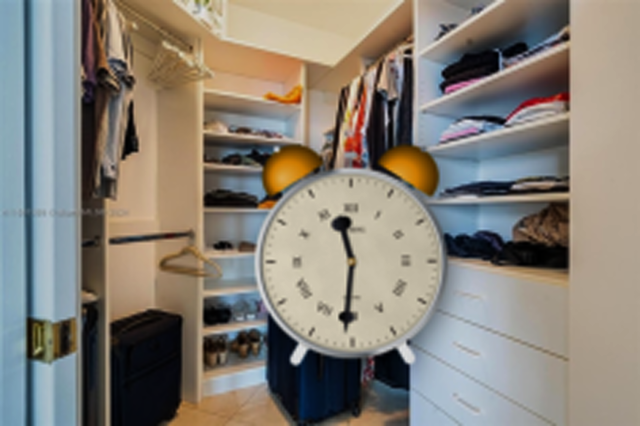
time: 11:31
